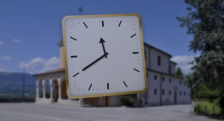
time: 11:40
